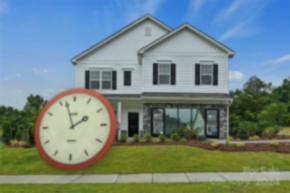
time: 1:57
